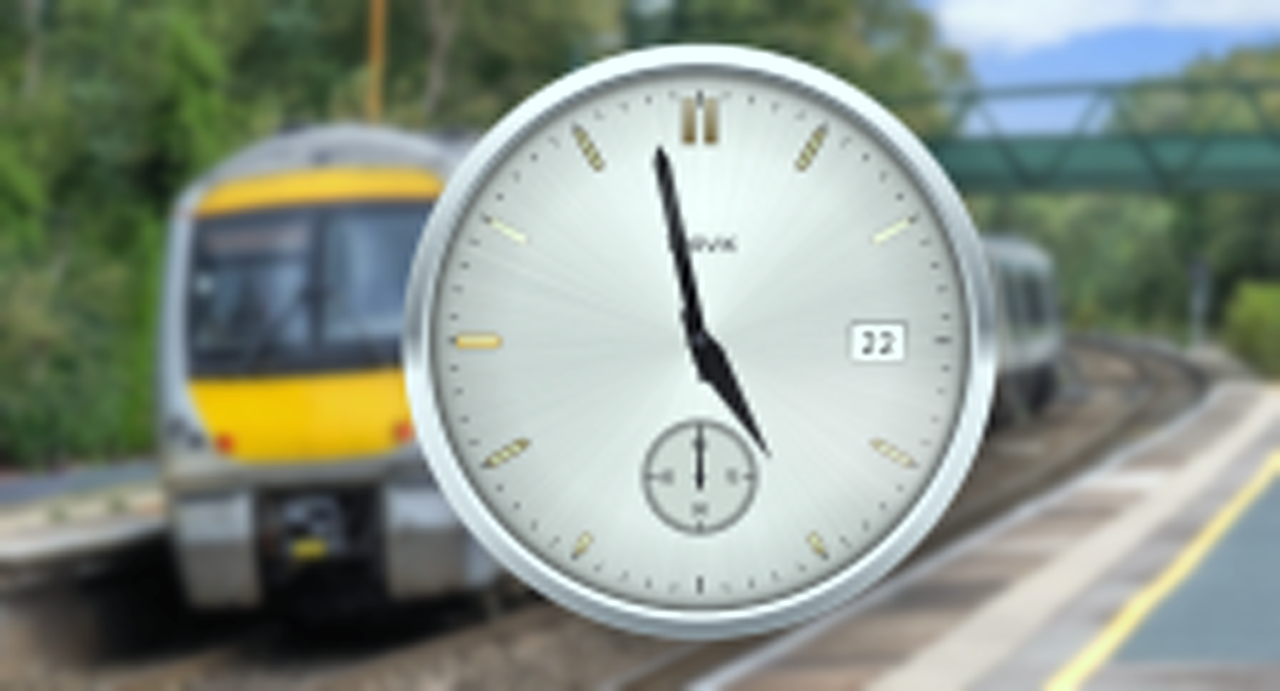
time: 4:58
